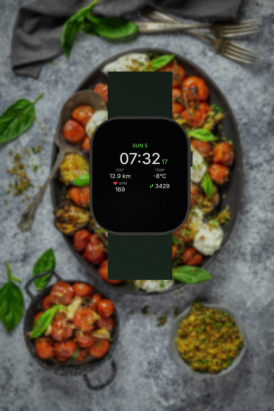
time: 7:32
